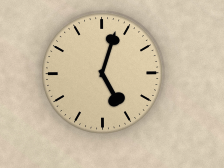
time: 5:03
